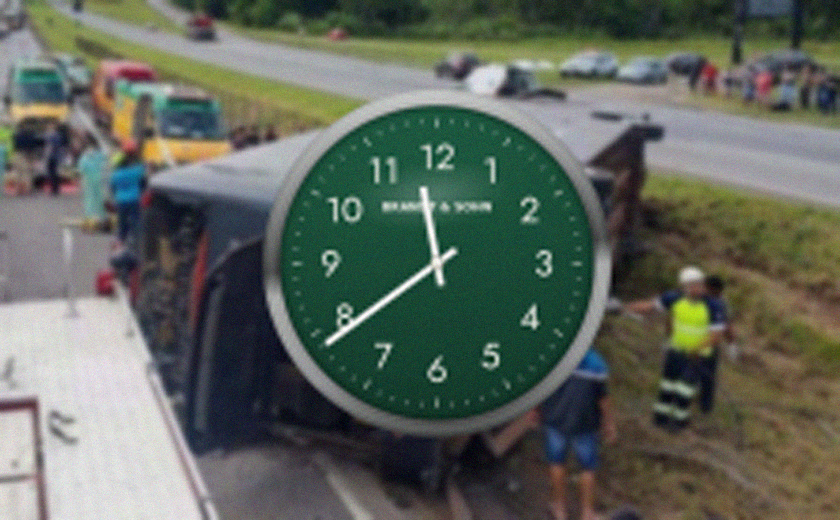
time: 11:39
